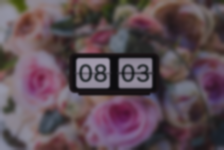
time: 8:03
